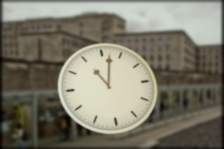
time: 11:02
